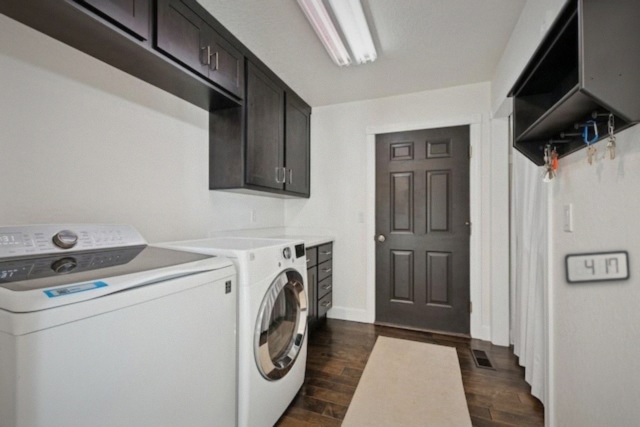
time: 4:17
